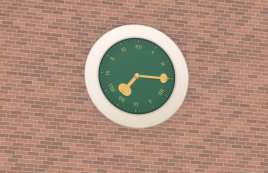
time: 7:15
